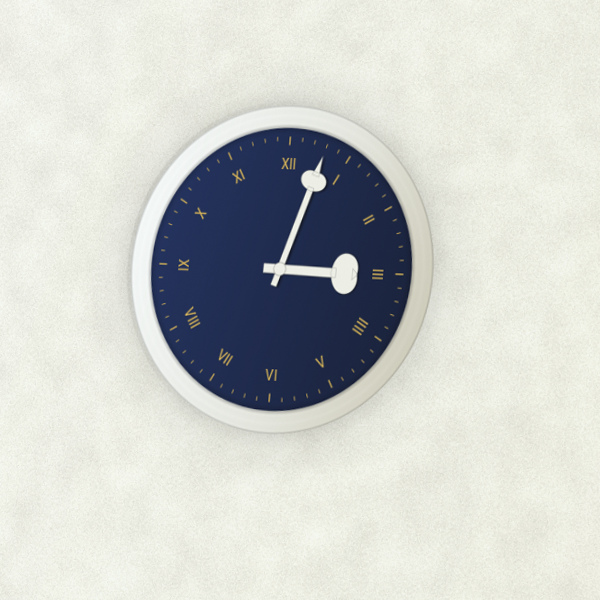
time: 3:03
